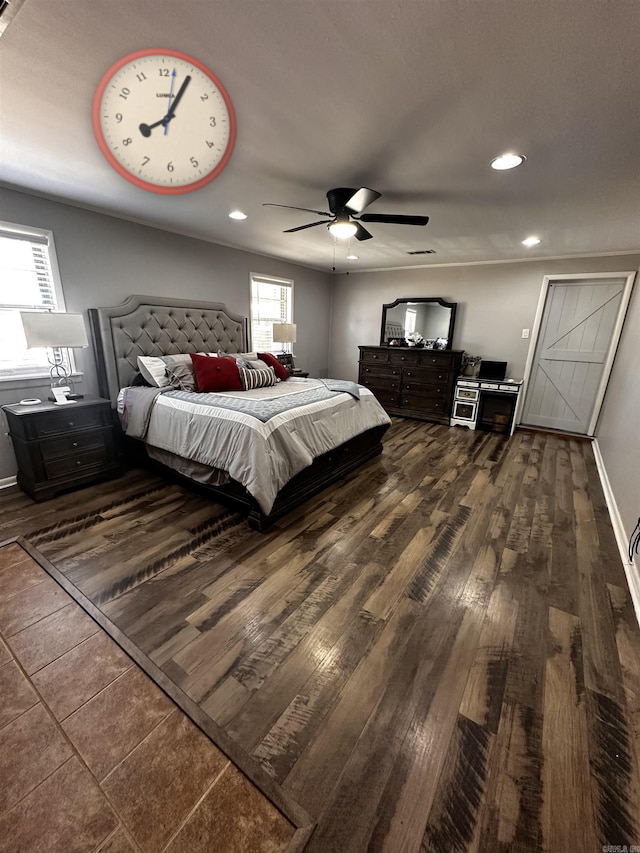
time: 8:05:02
